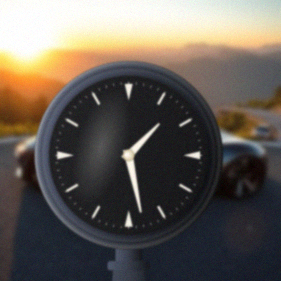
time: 1:28
